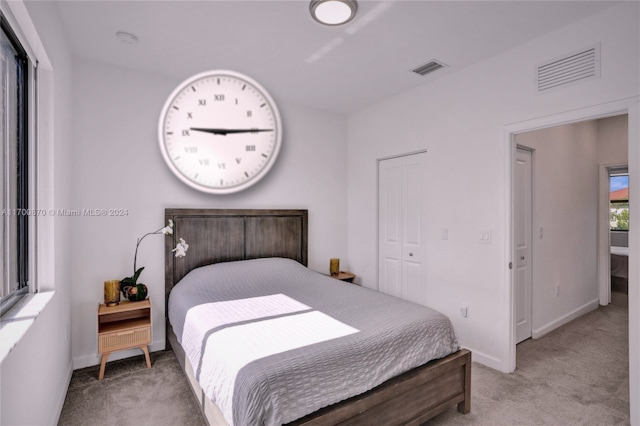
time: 9:15
